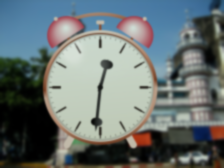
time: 12:31
